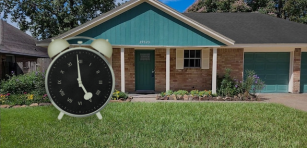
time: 4:59
